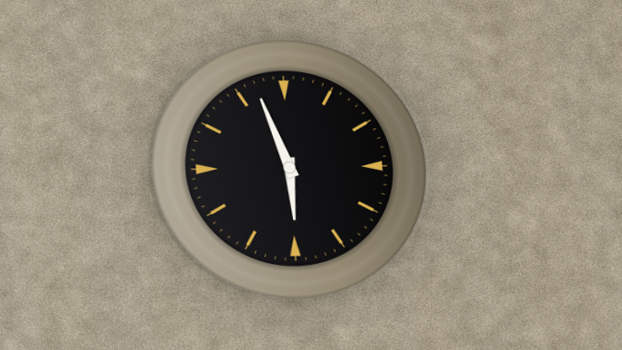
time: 5:57
